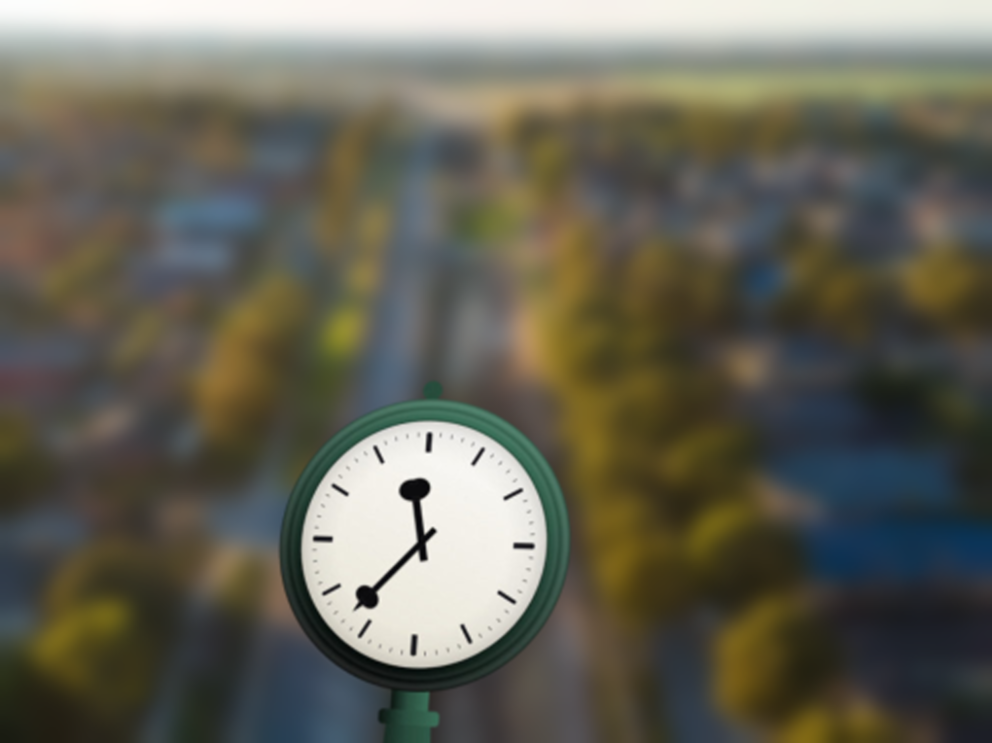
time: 11:37
